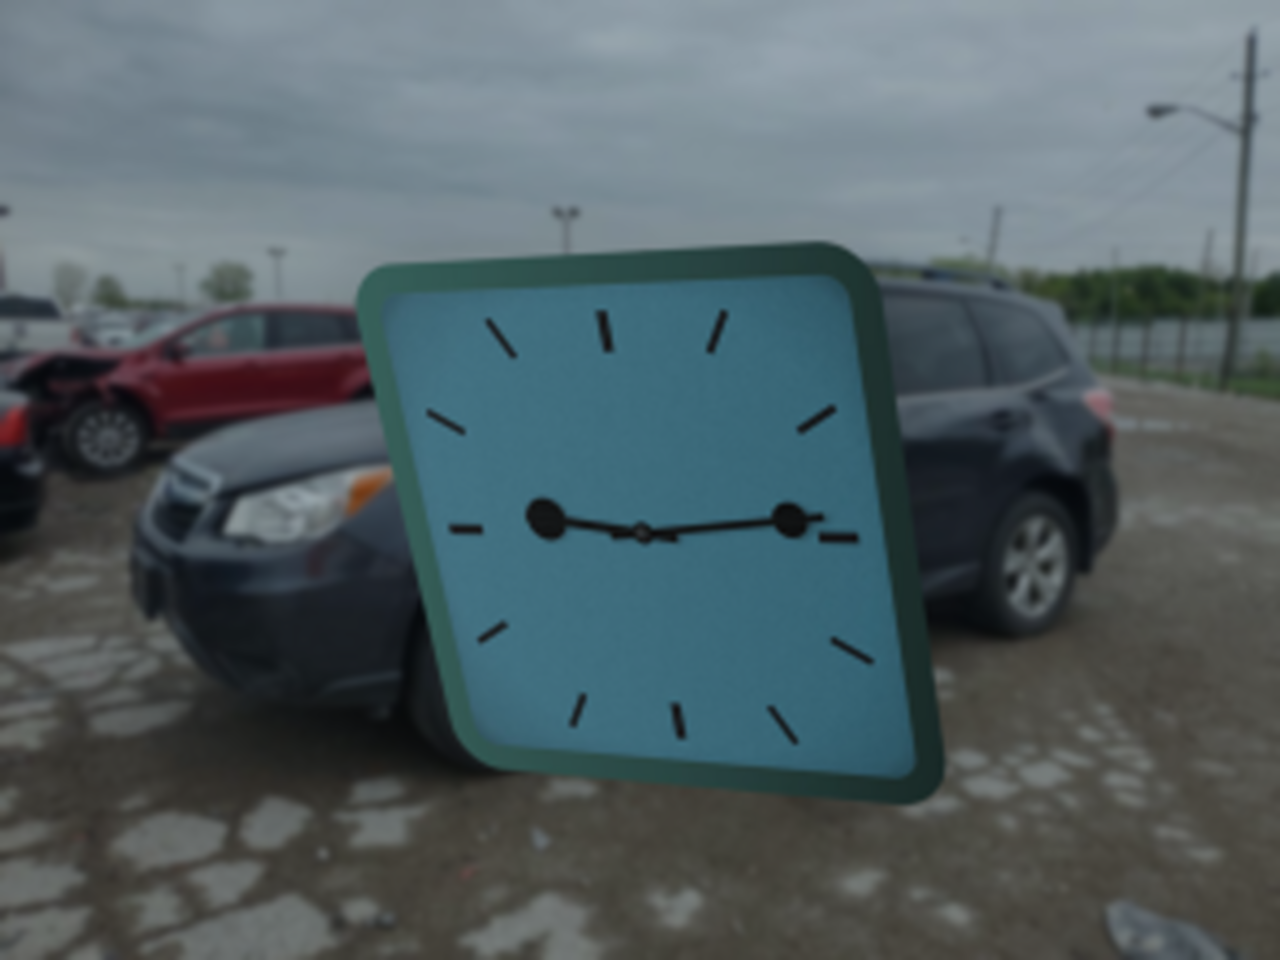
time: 9:14
